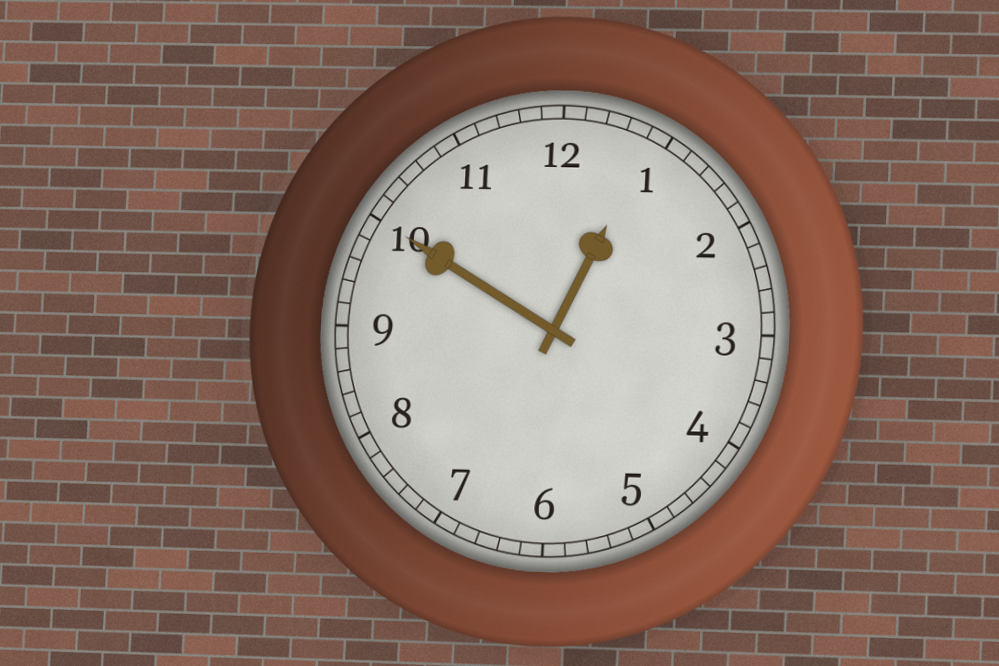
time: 12:50
